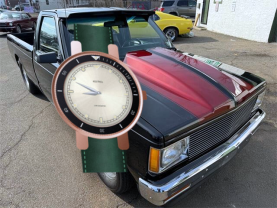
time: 8:49
